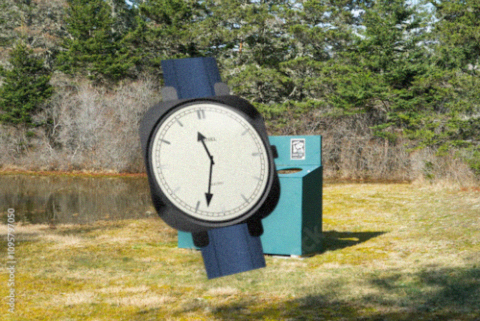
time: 11:33
